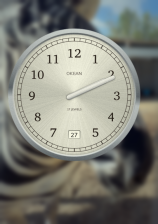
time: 2:11
